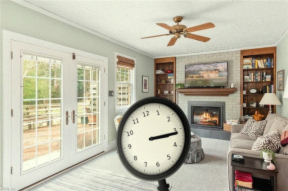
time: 3:16
